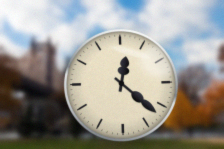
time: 12:22
